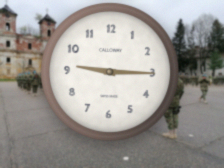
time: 9:15
